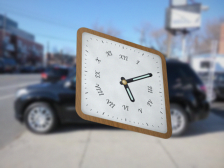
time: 5:10
